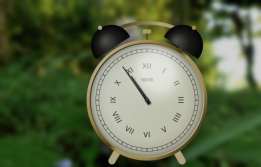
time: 10:54
